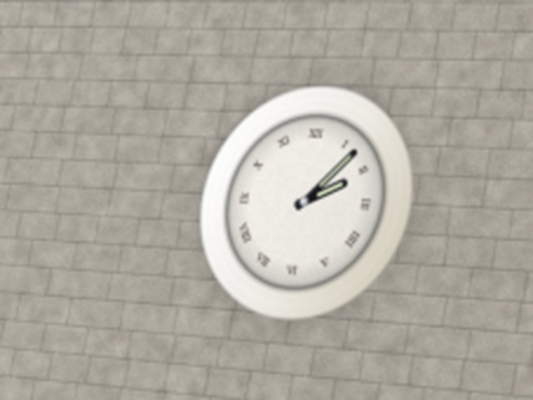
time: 2:07
